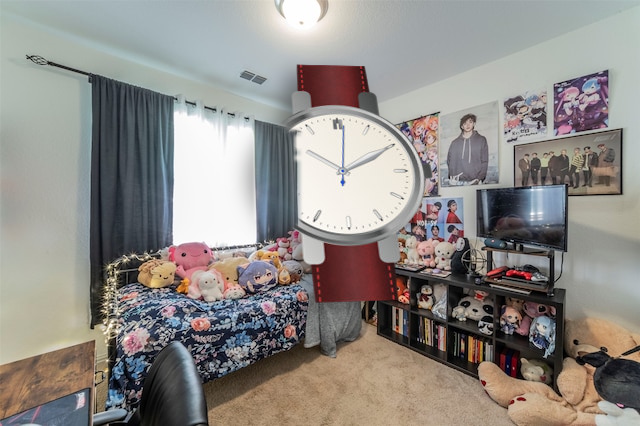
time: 10:10:01
